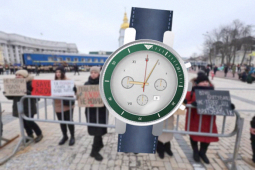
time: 9:04
